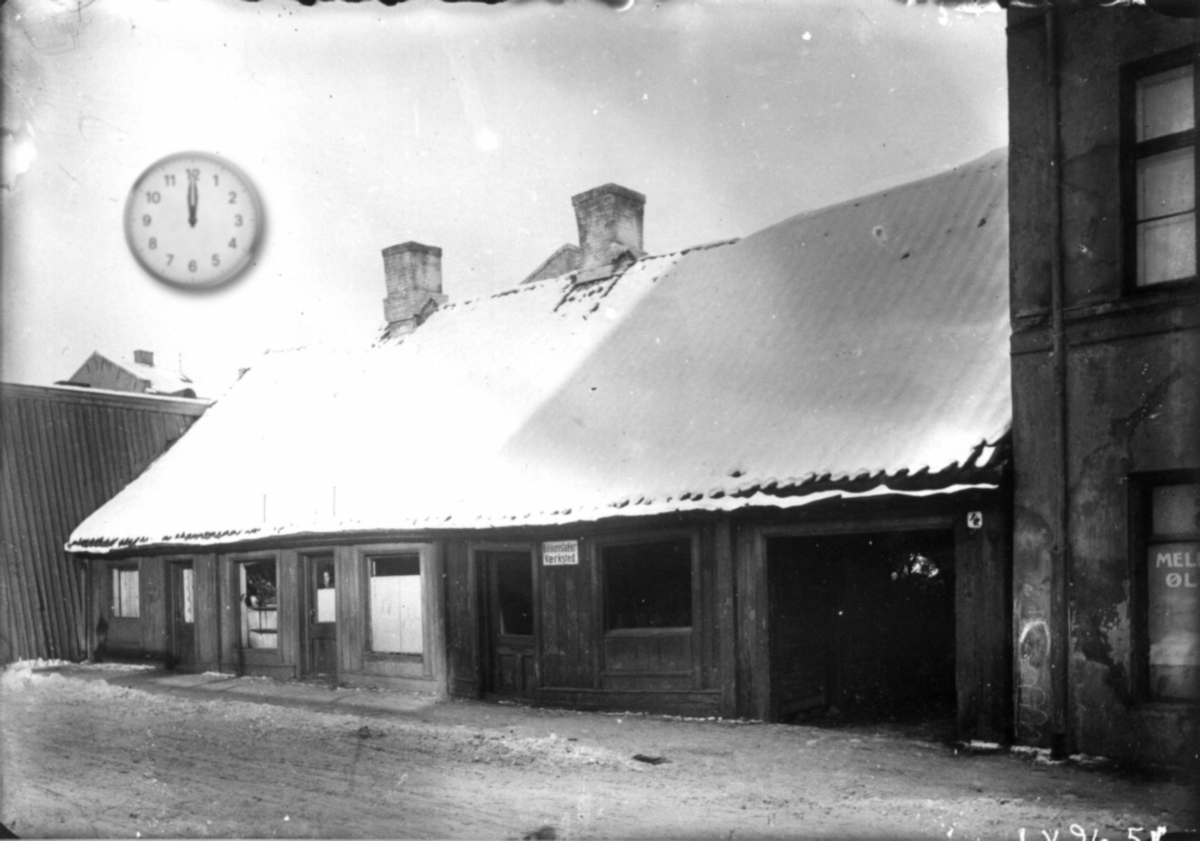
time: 12:00
